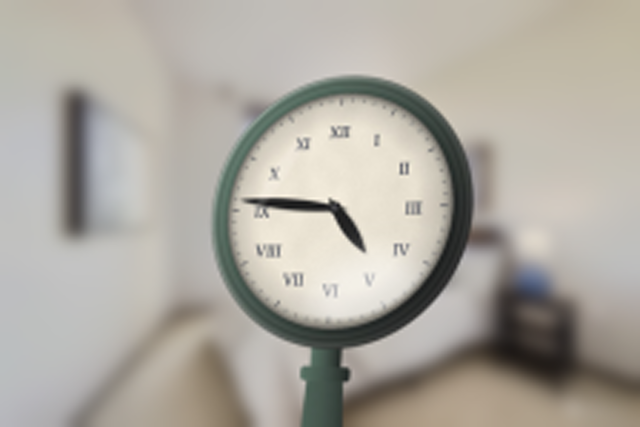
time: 4:46
